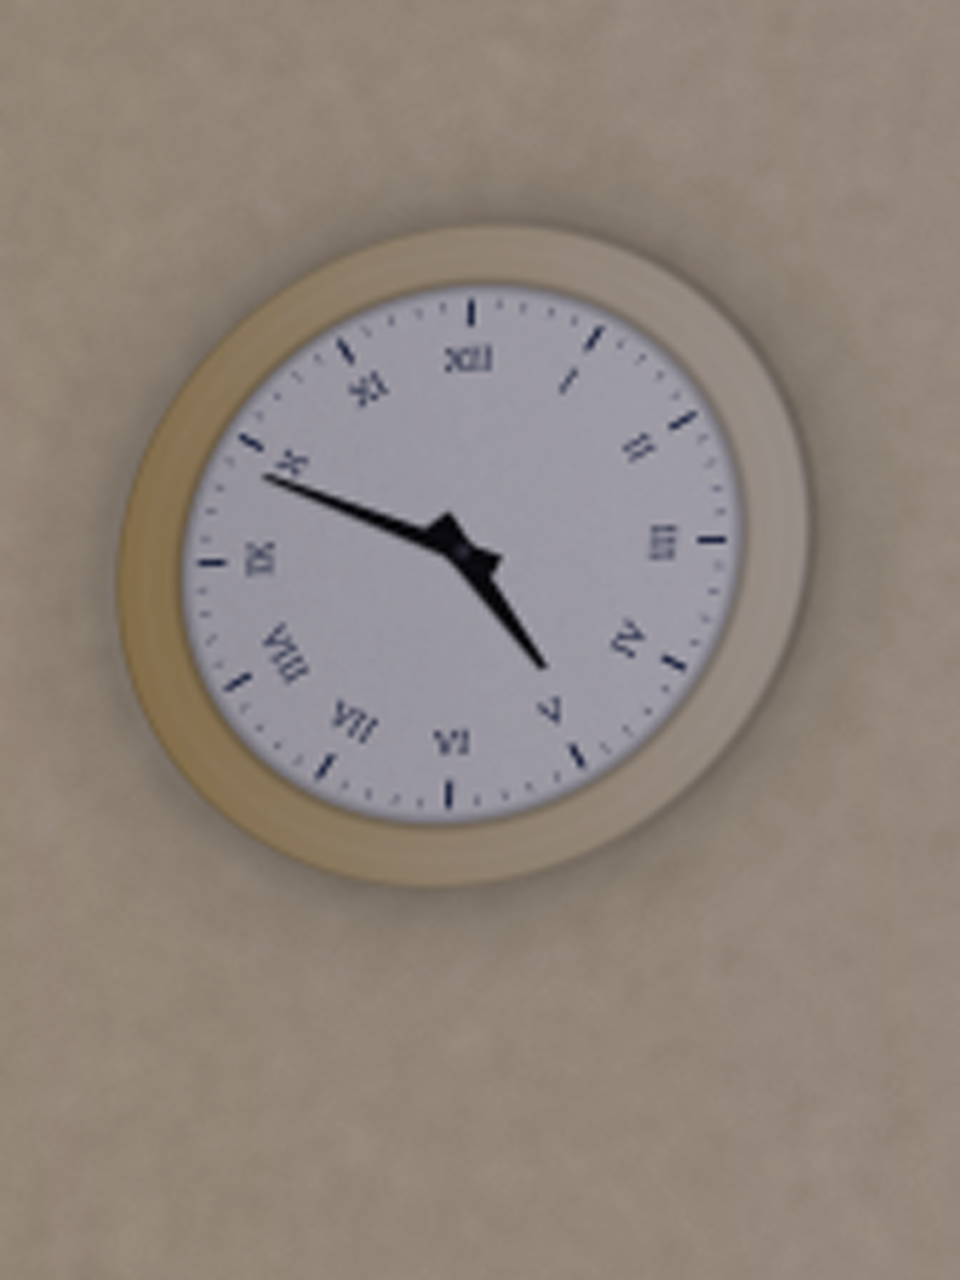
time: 4:49
